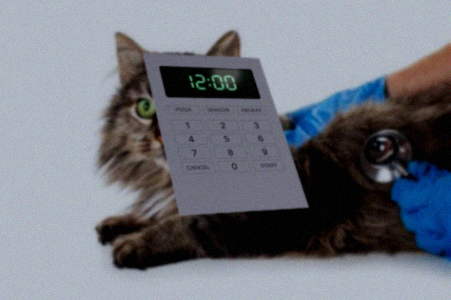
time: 12:00
